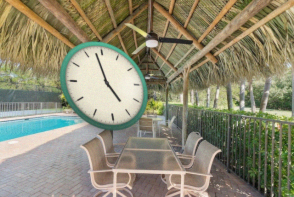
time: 4:58
